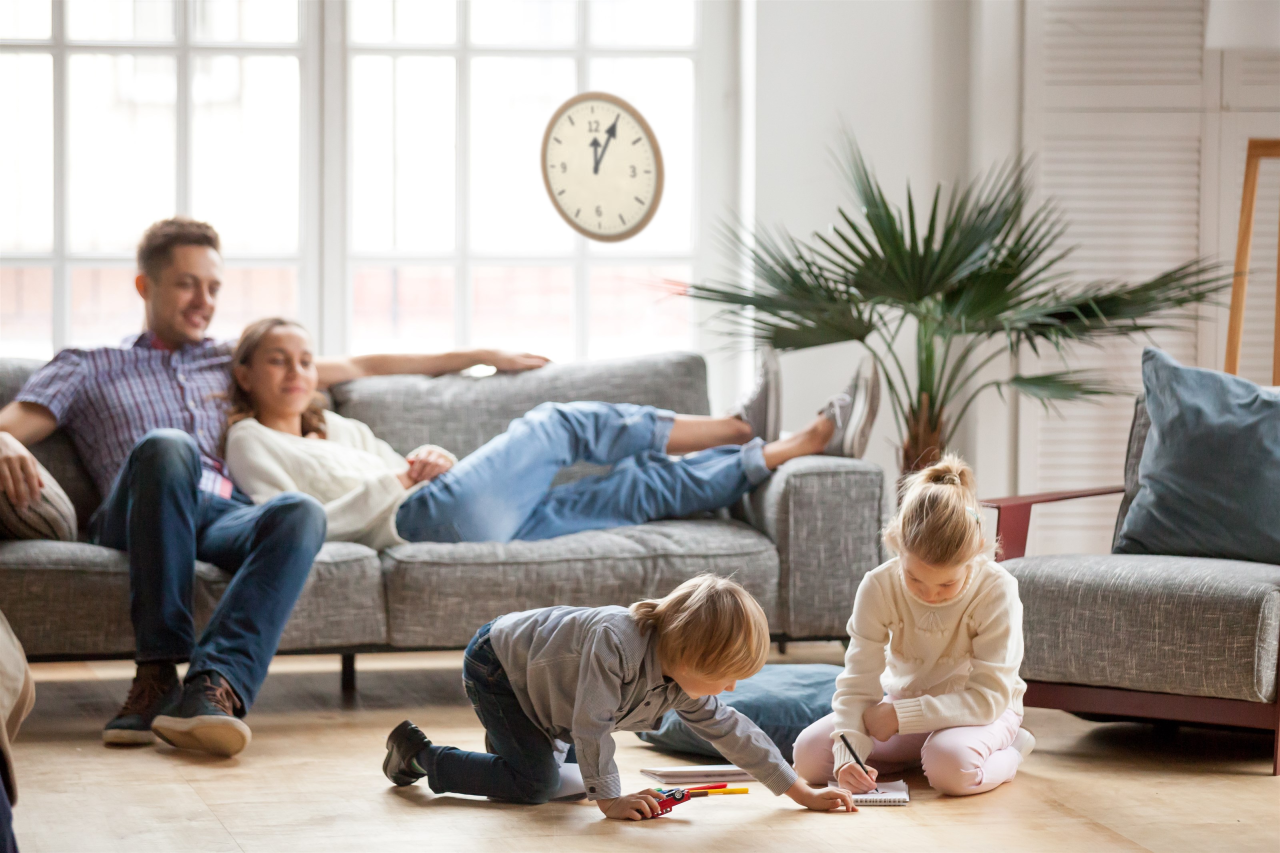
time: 12:05
